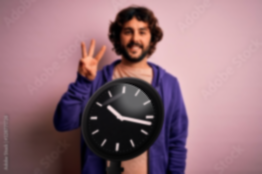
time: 10:17
